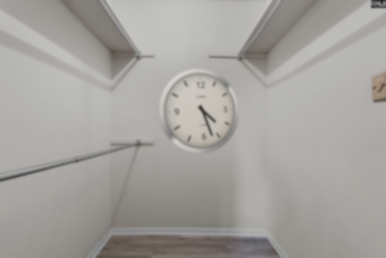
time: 4:27
